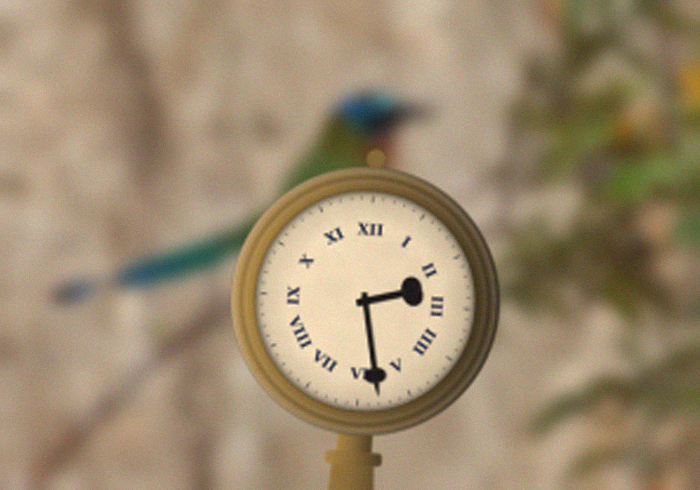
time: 2:28
